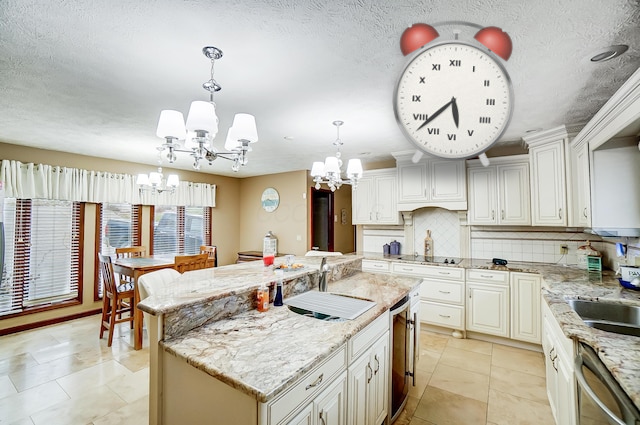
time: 5:38
